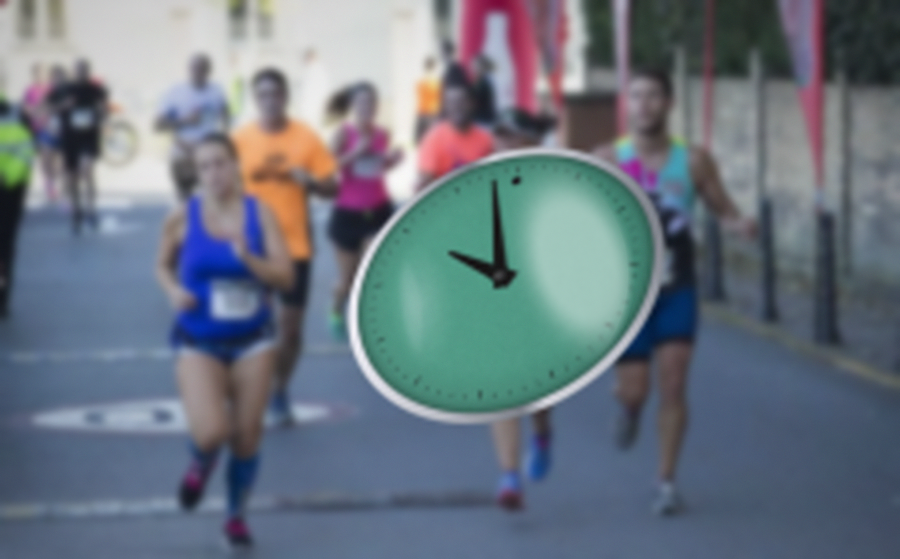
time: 9:58
